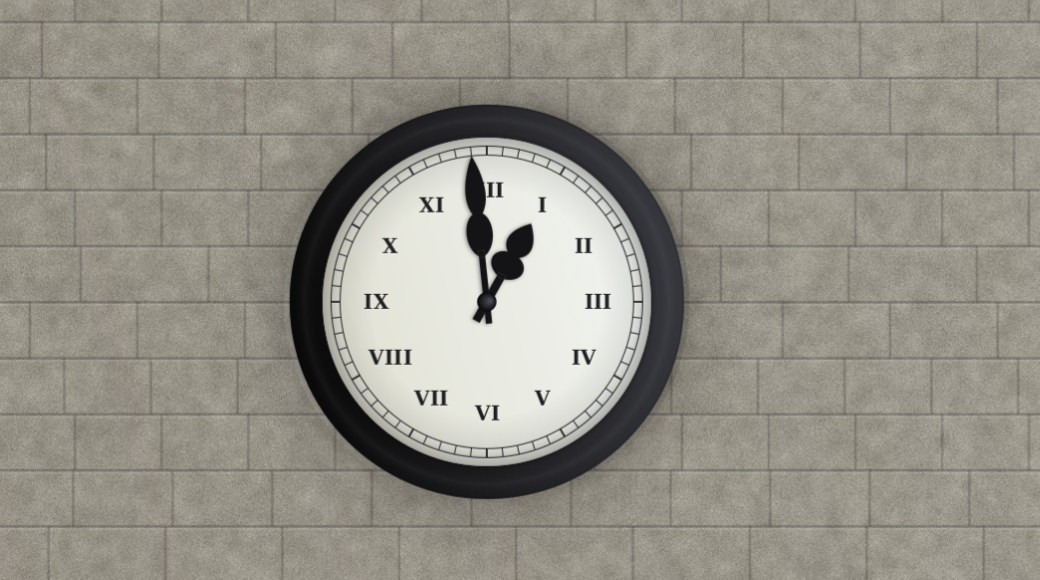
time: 12:59
